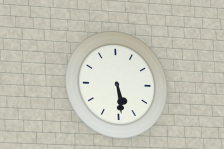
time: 5:29
